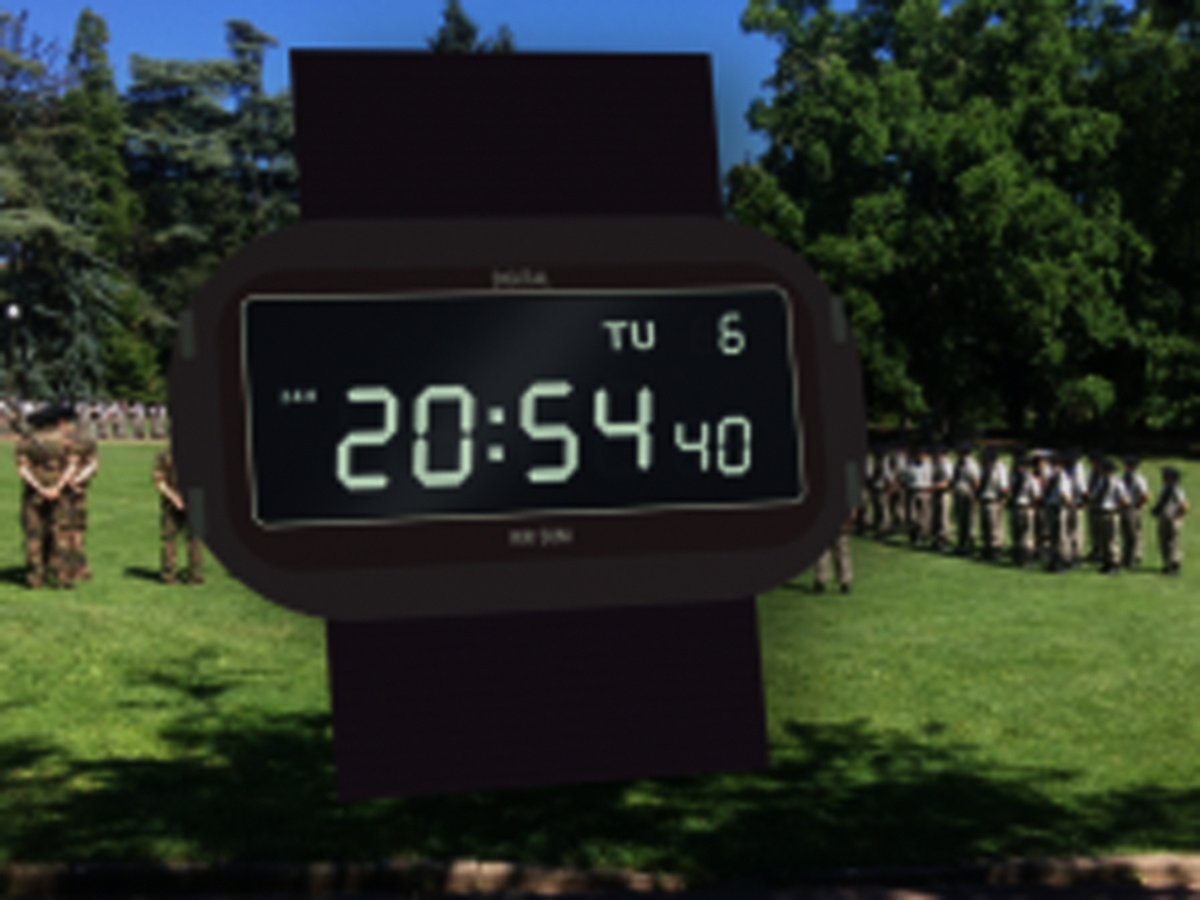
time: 20:54:40
